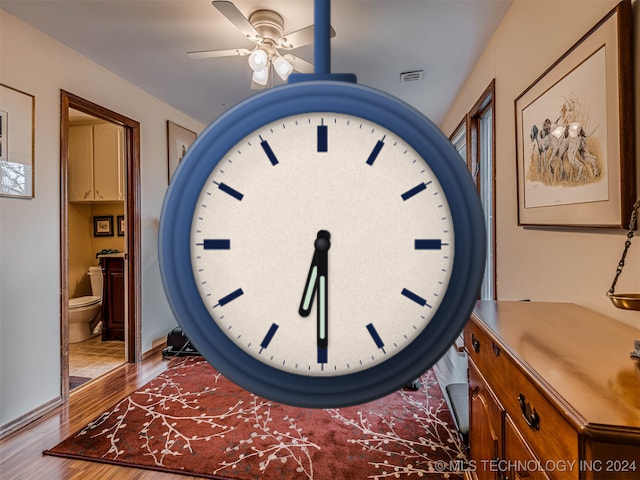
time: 6:30
